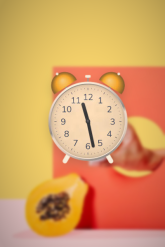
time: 11:28
